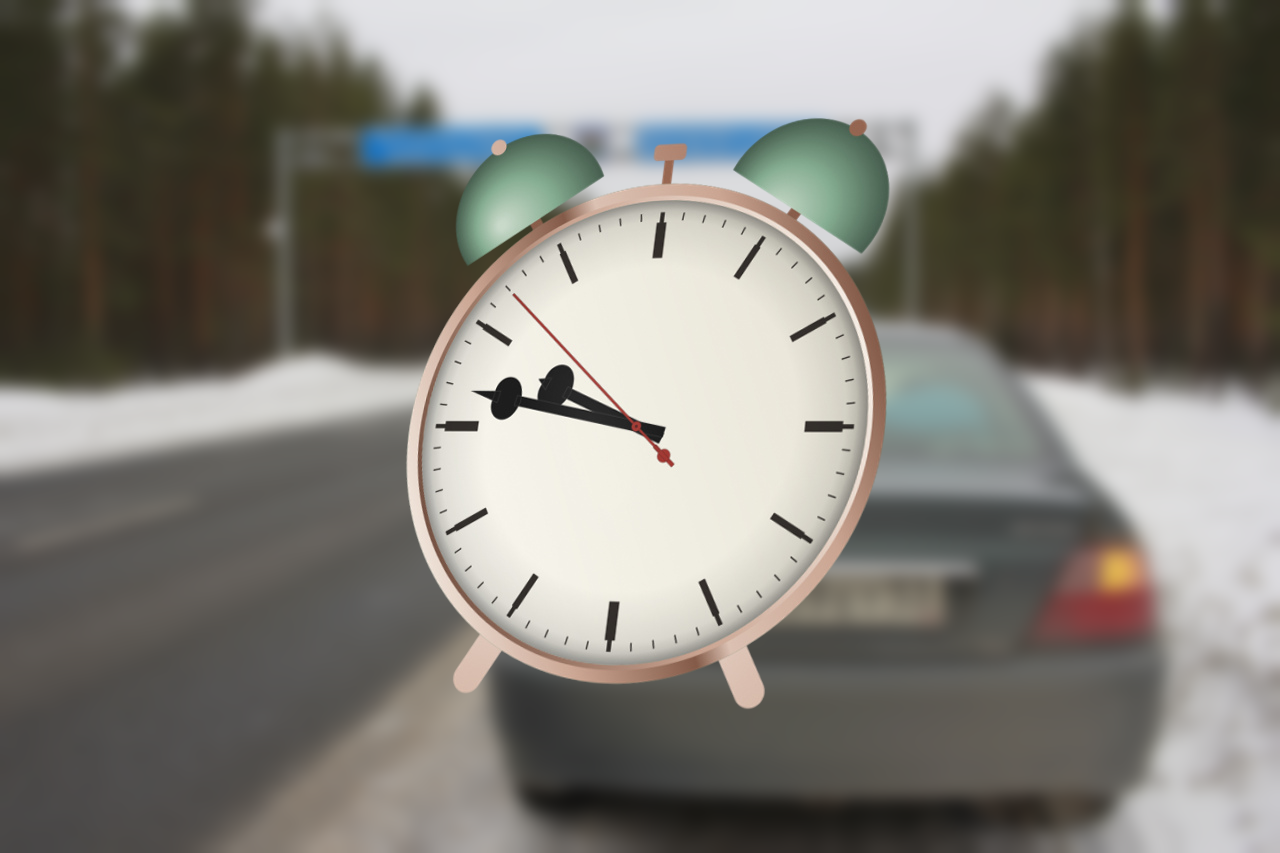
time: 9:46:52
